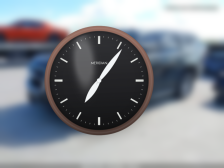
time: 7:06
